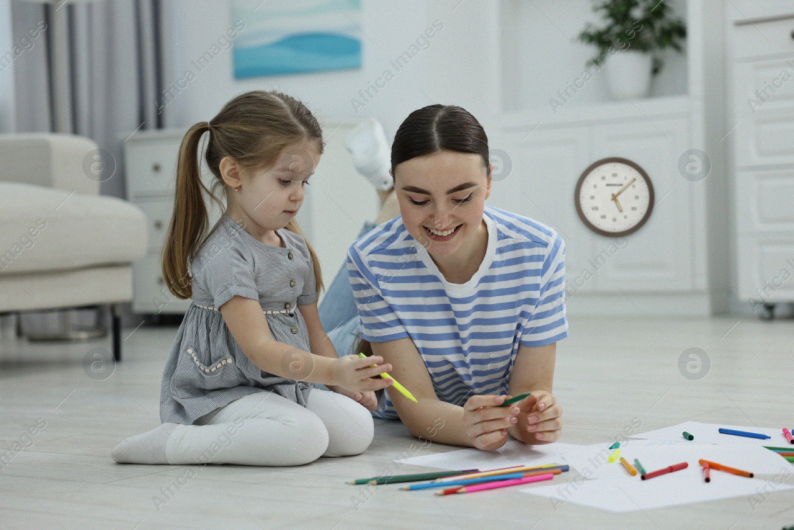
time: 5:08
